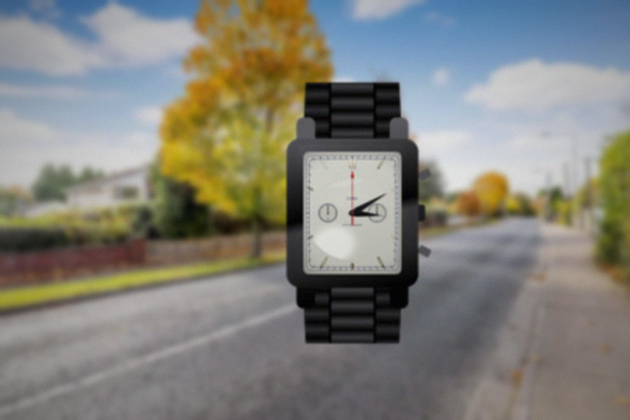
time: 3:10
